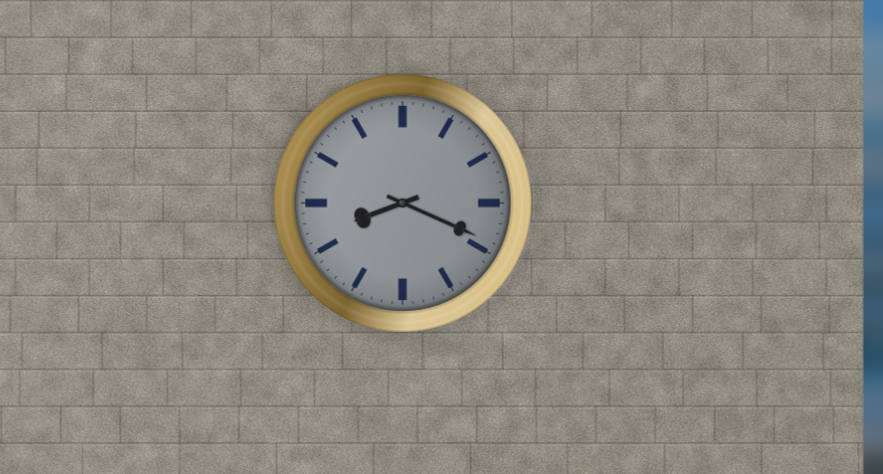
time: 8:19
